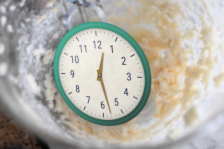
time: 12:28
